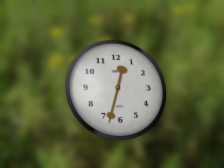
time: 12:33
